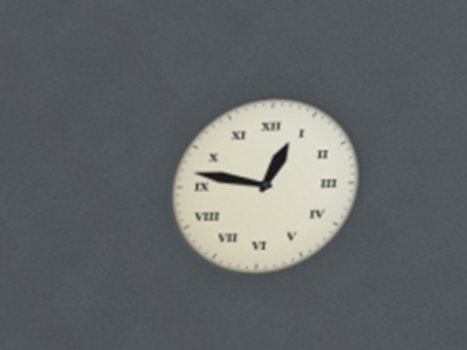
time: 12:47
